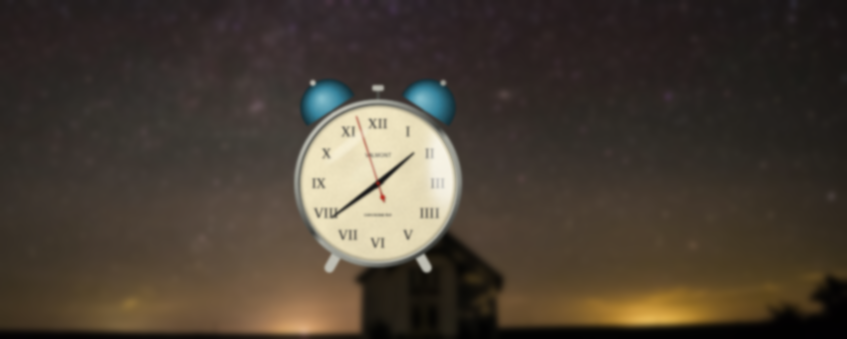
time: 1:38:57
